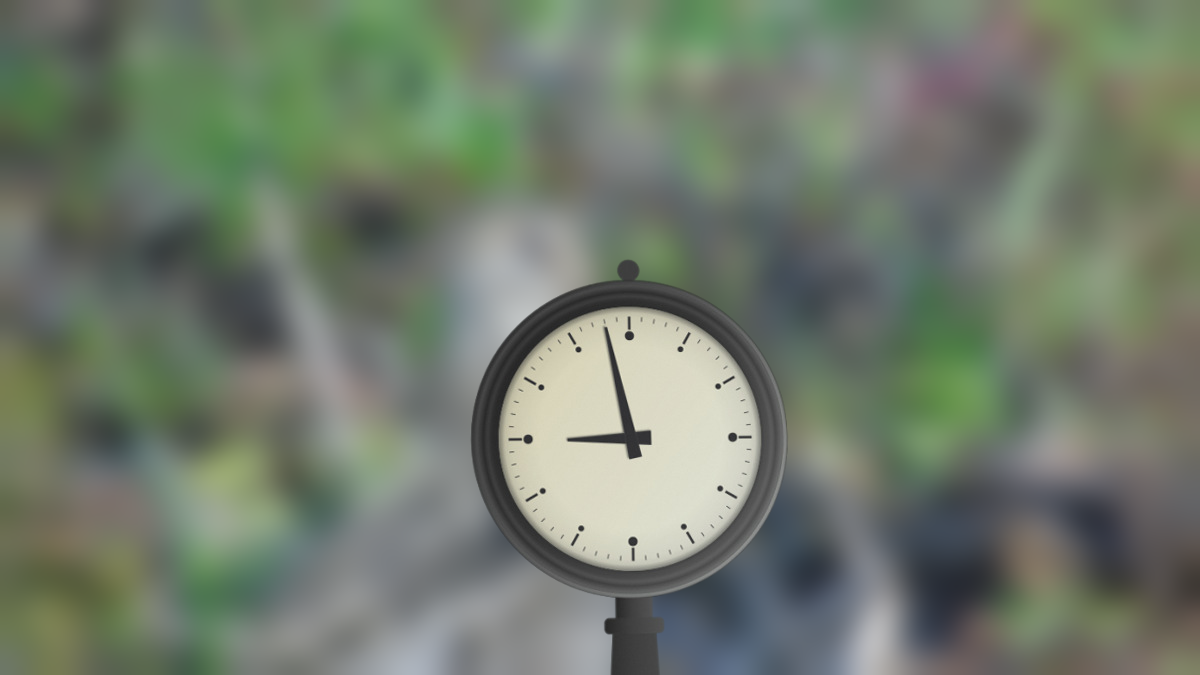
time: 8:58
